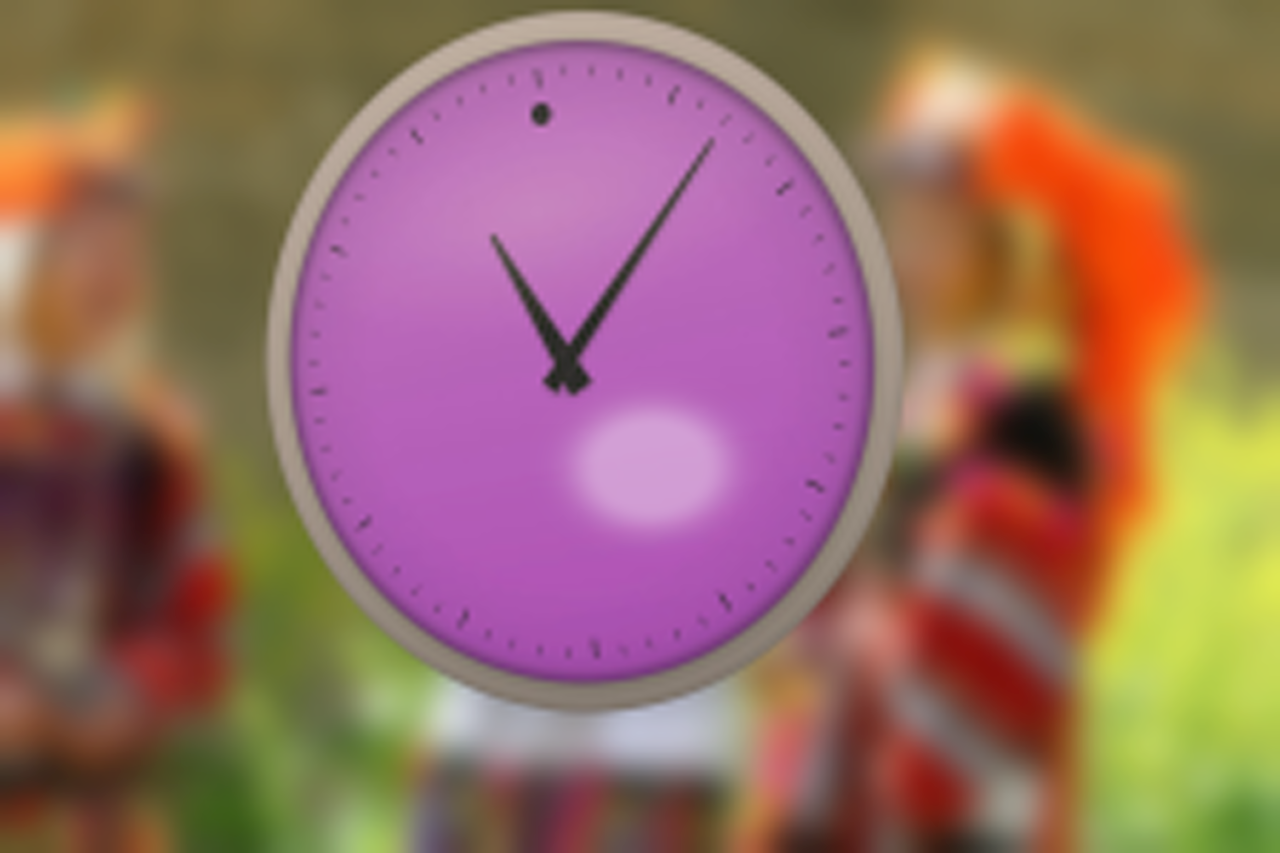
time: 11:07
